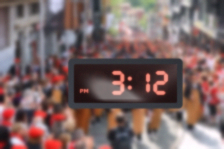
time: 3:12
